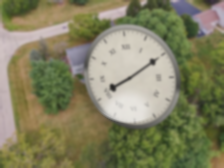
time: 8:10
